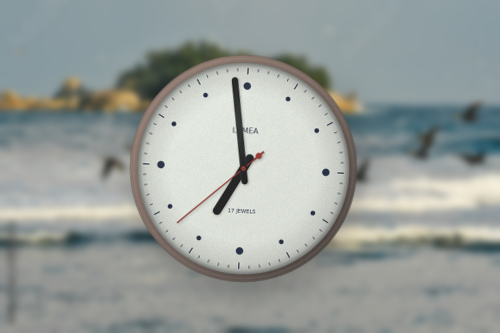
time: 6:58:38
